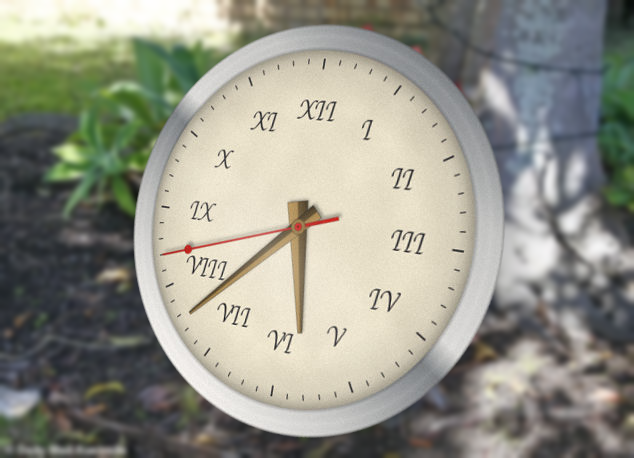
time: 5:37:42
